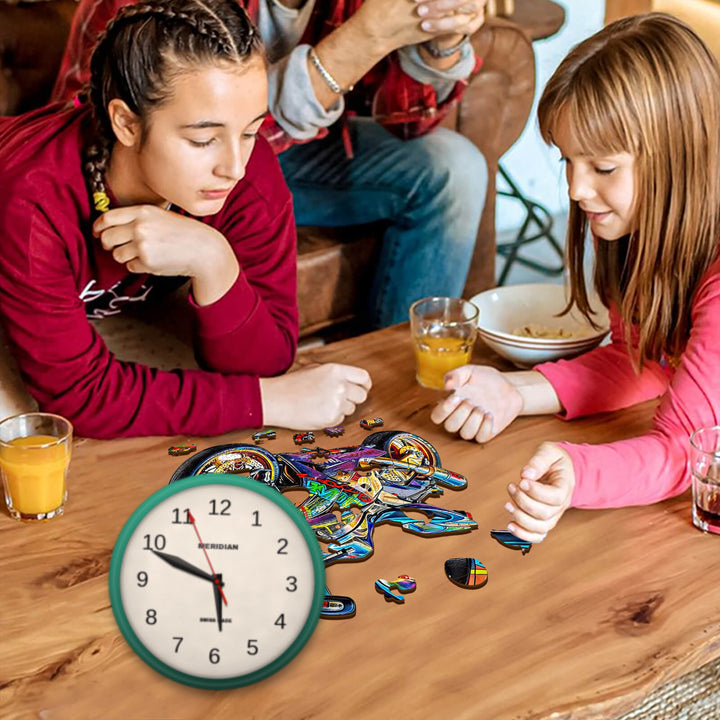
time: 5:48:56
